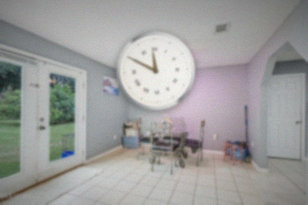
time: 11:50
